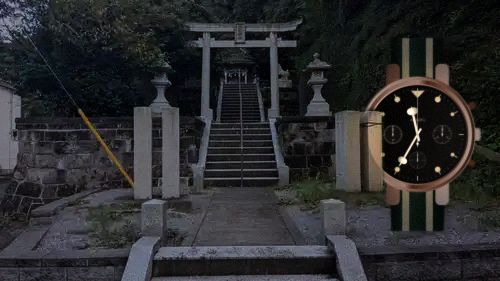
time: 11:35
